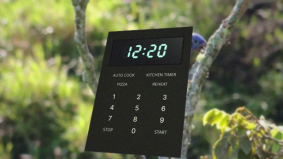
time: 12:20
